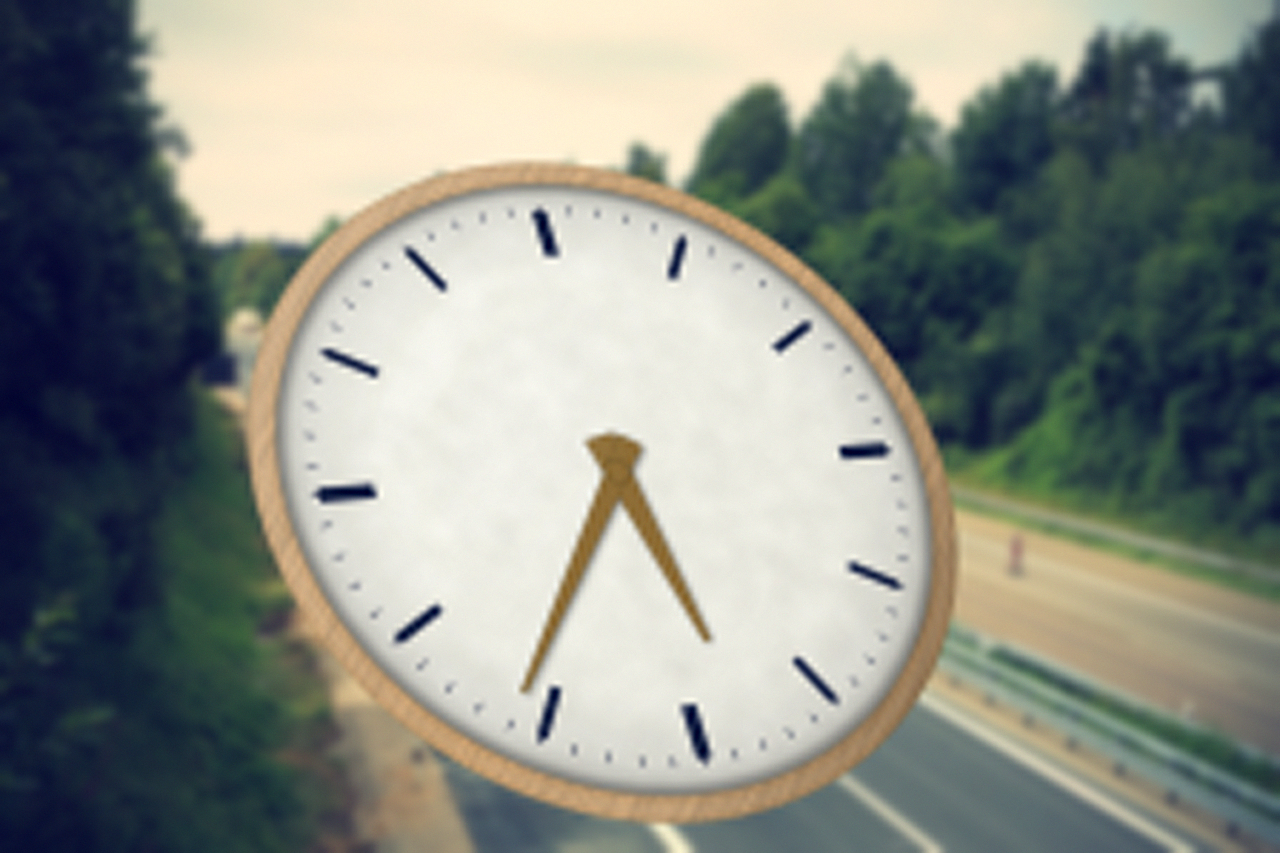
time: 5:36
